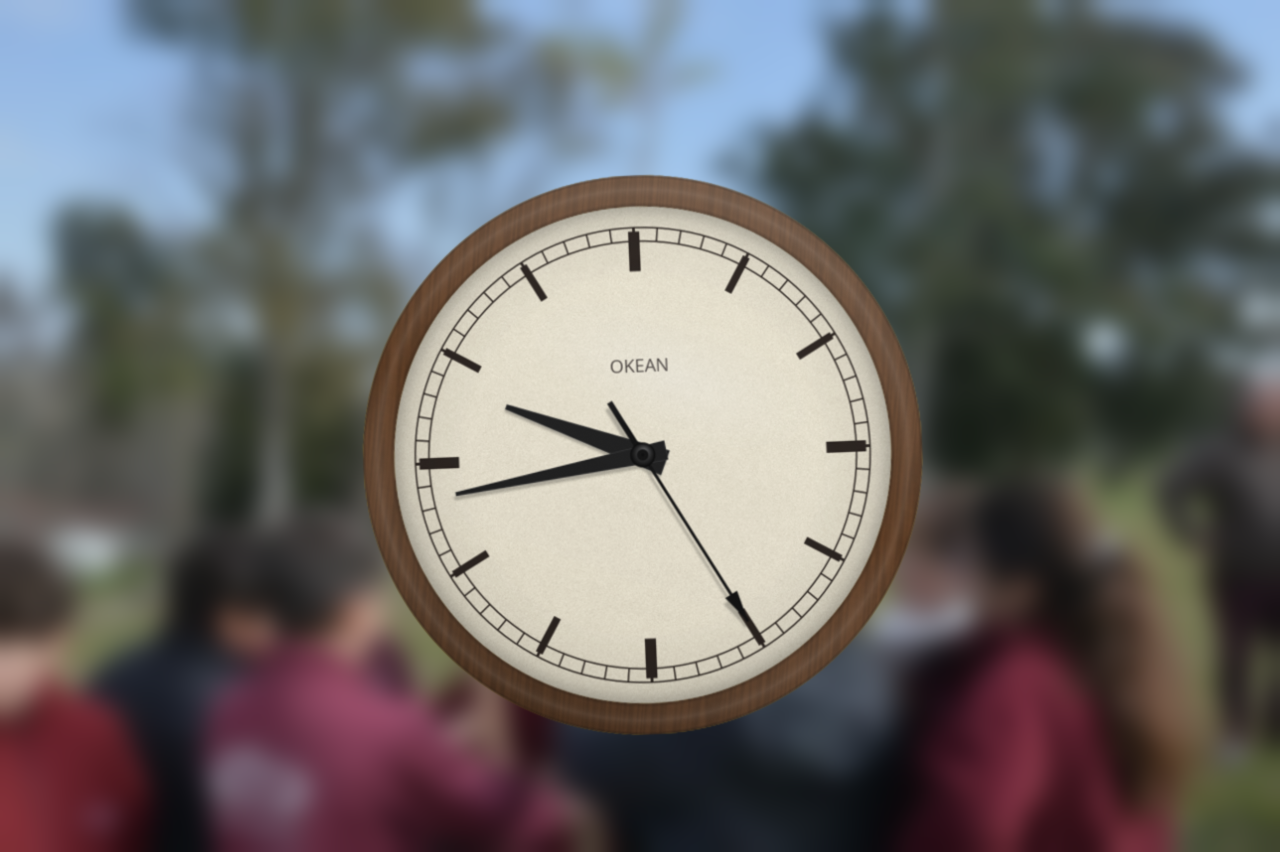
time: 9:43:25
